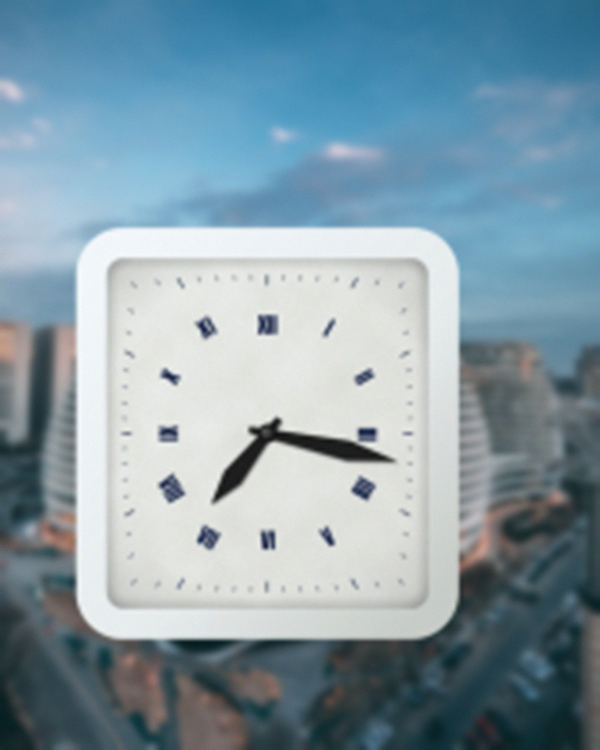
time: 7:17
